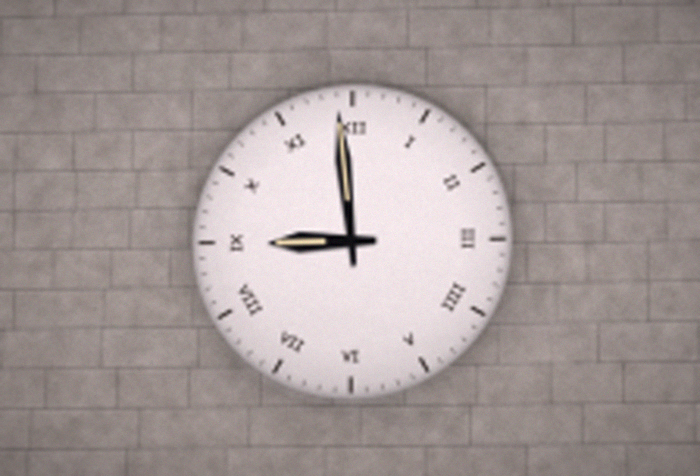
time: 8:59
